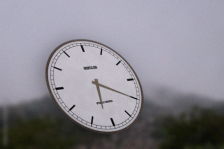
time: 6:20
